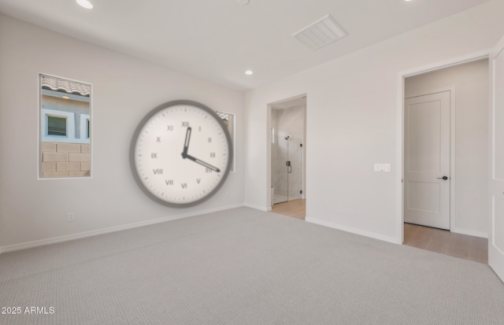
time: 12:19
